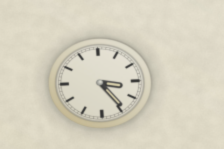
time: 3:24
